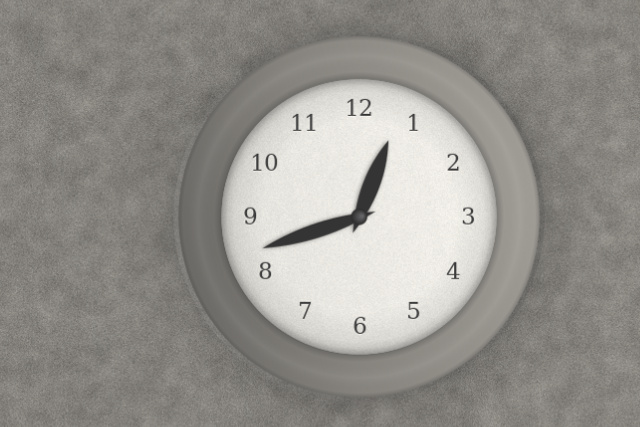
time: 12:42
